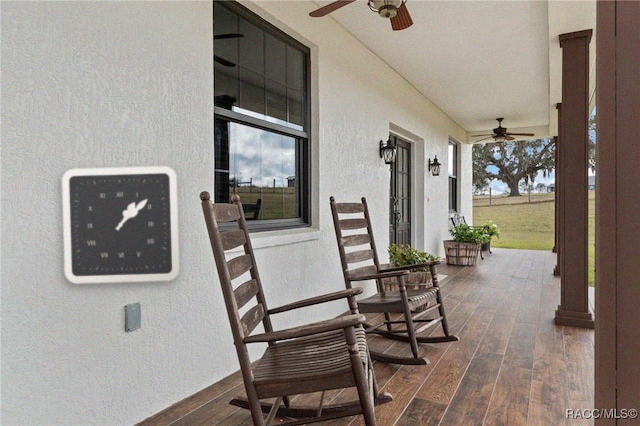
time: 1:08
